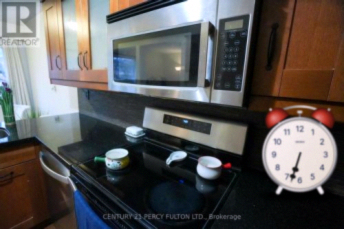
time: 6:33
